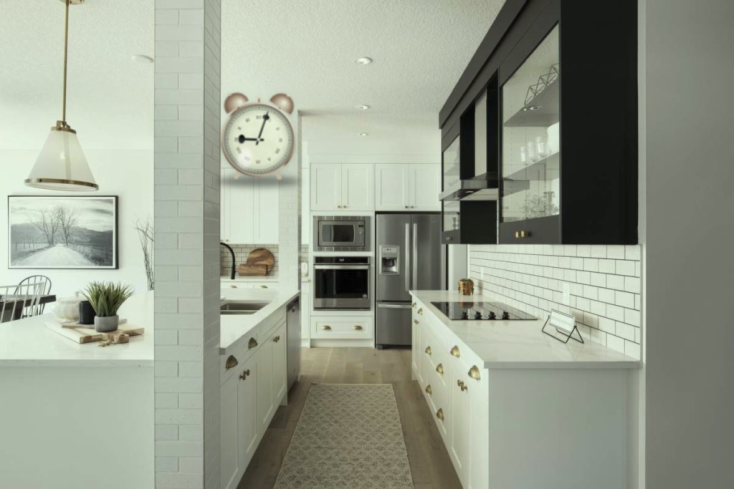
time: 9:03
